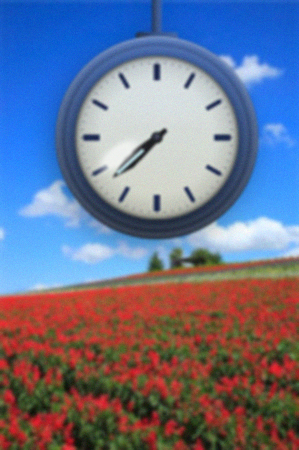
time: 7:38
